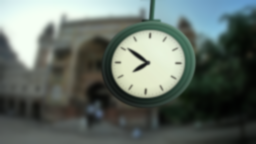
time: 7:51
